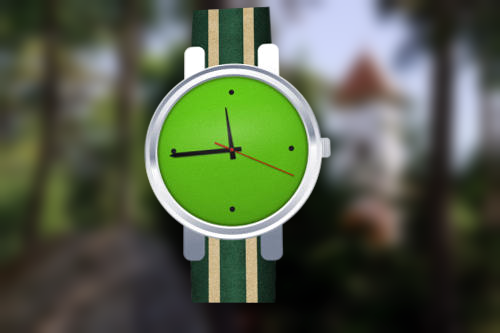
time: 11:44:19
